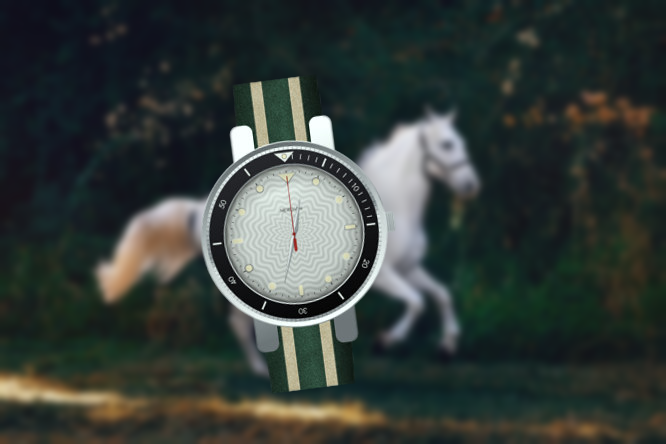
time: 12:33:00
